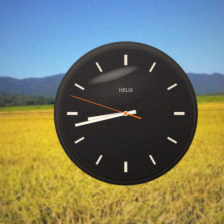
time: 8:42:48
